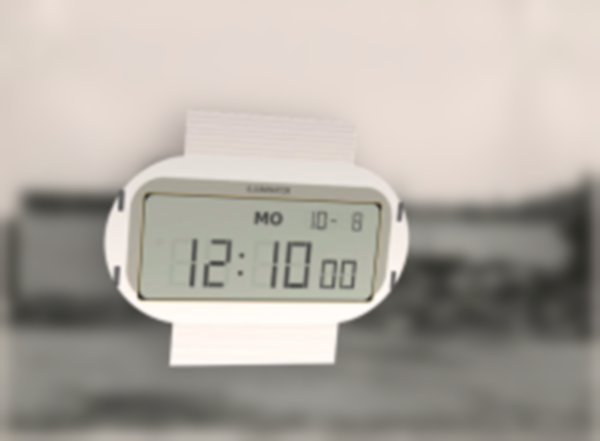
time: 12:10:00
